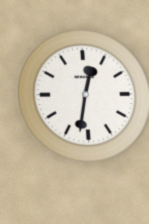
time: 12:32
